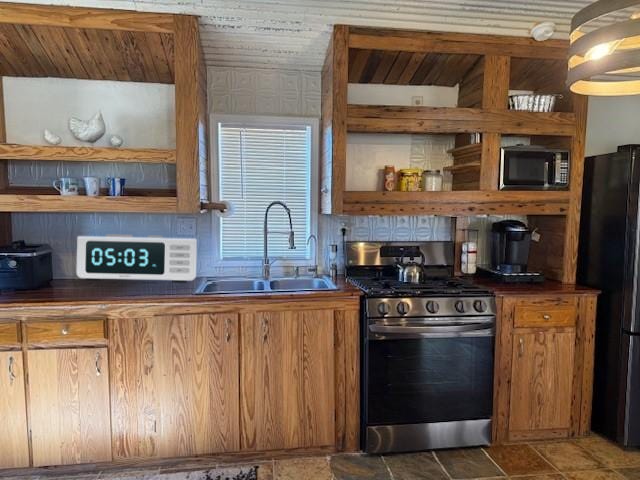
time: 5:03
